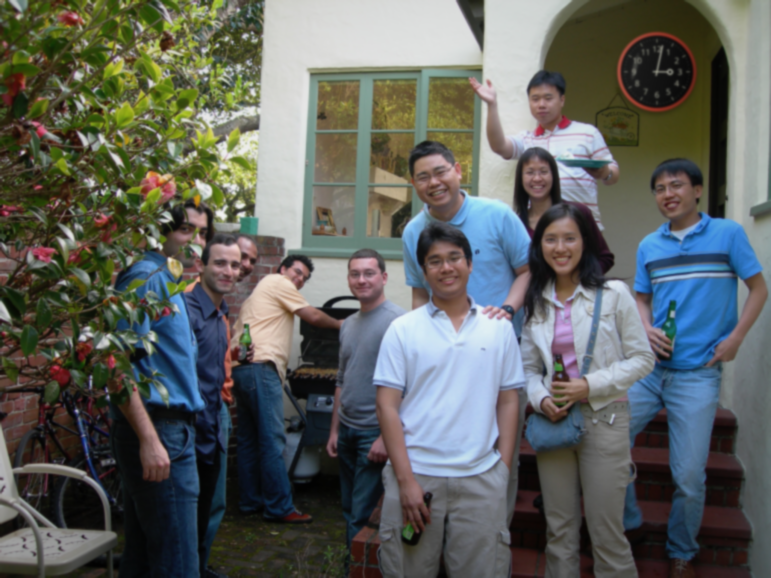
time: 3:02
